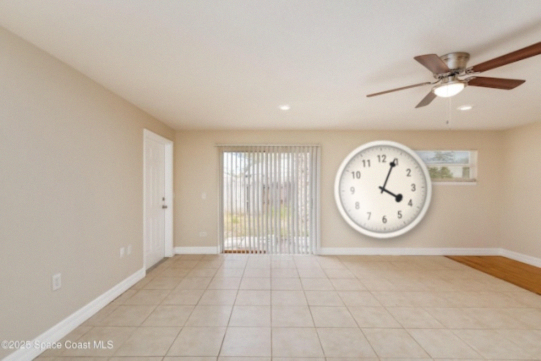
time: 4:04
